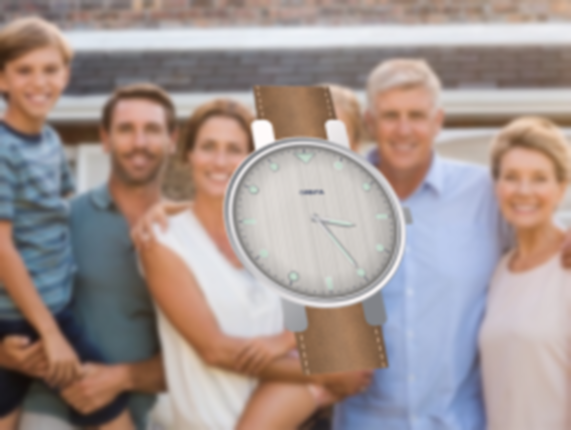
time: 3:25
